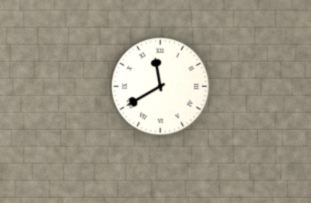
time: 11:40
